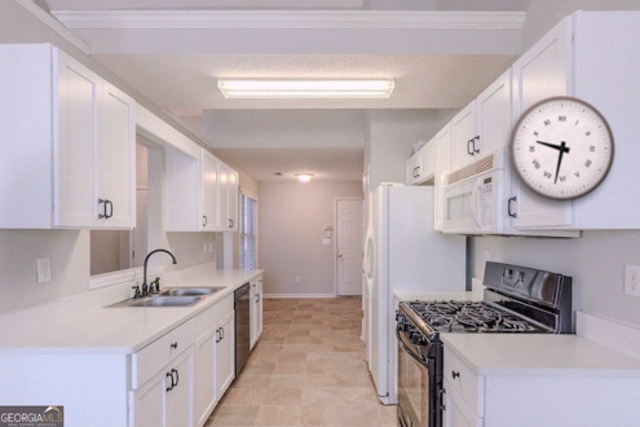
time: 9:32
